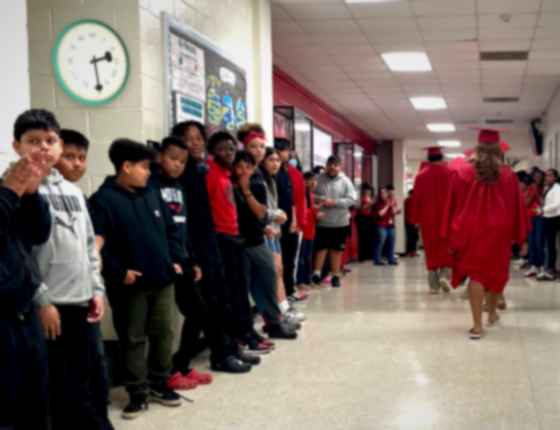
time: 2:29
